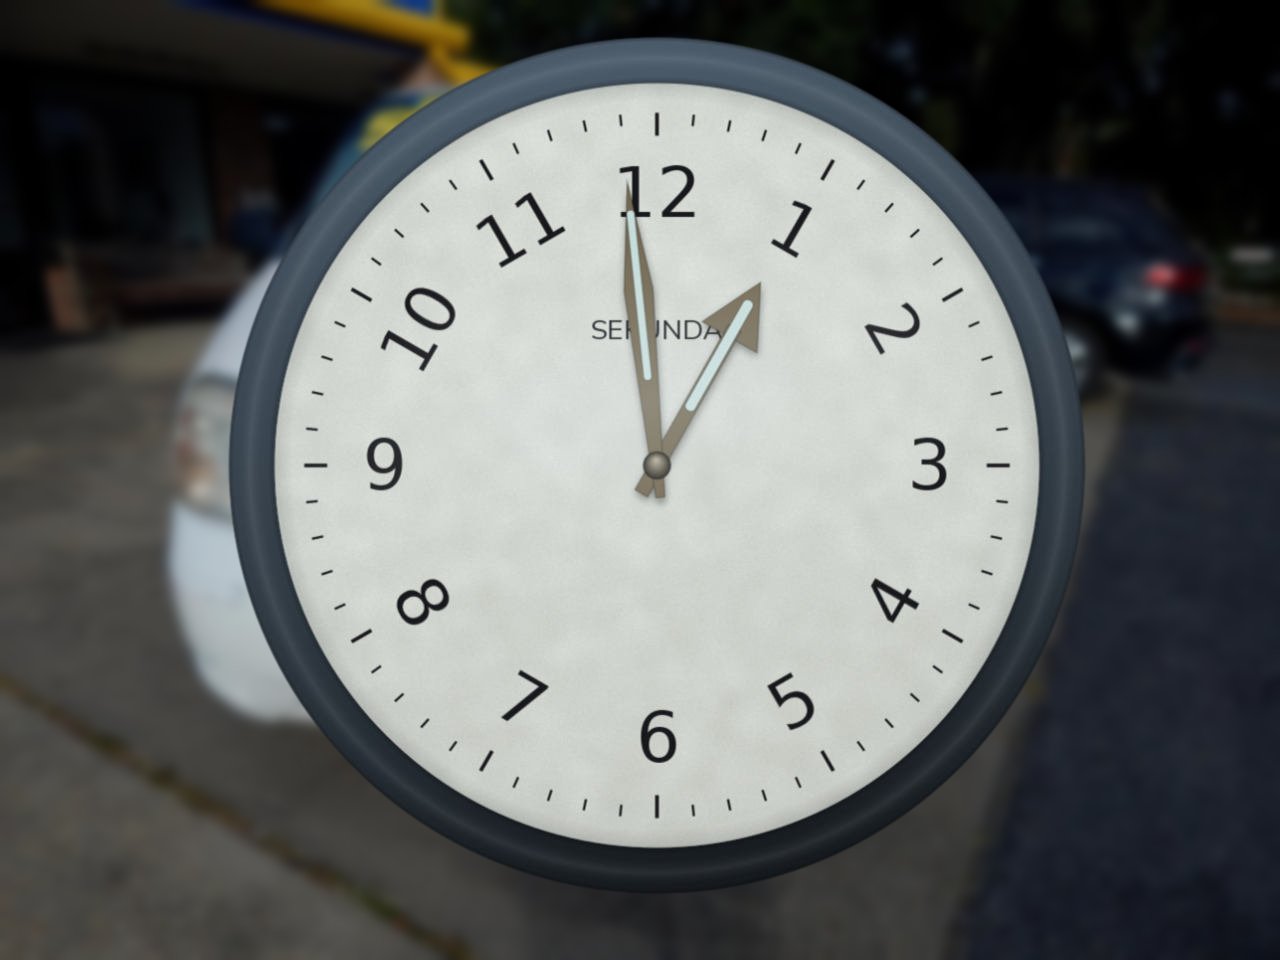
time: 12:59
